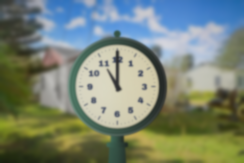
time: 11:00
